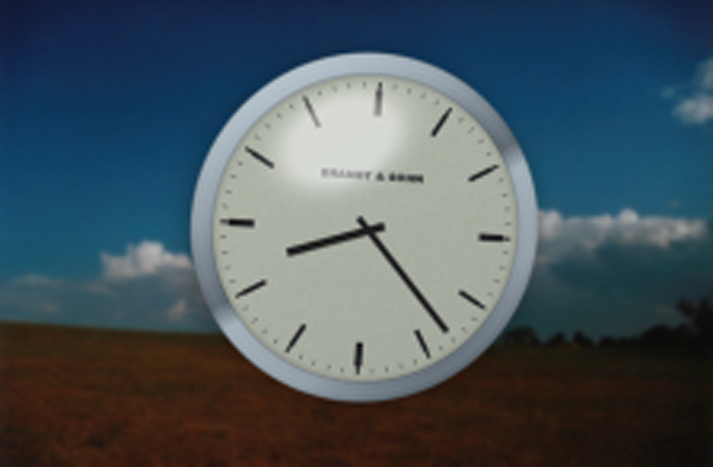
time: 8:23
